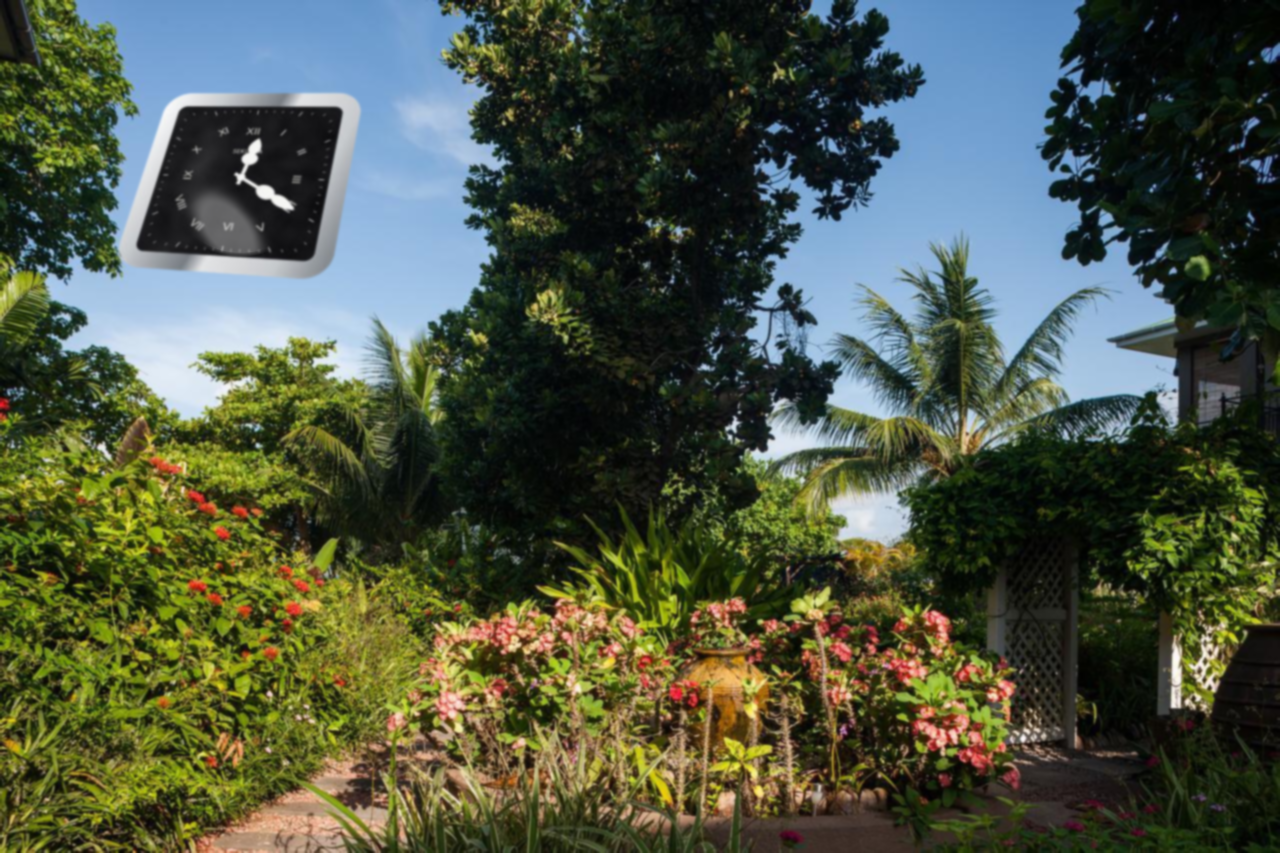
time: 12:20
